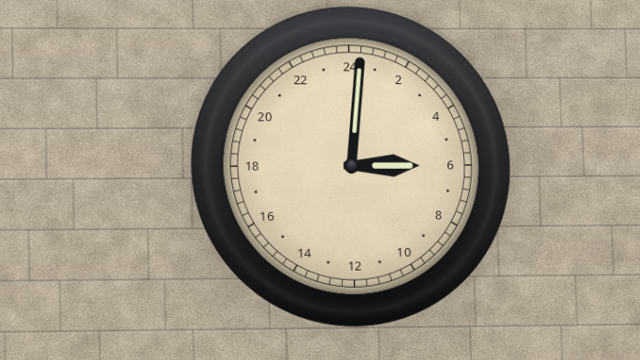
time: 6:01
